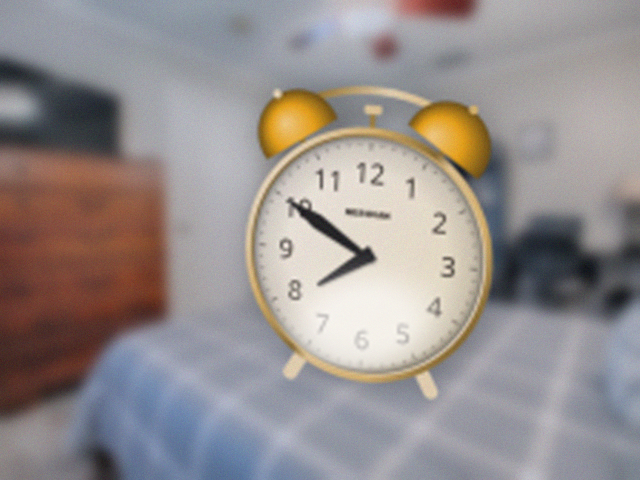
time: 7:50
